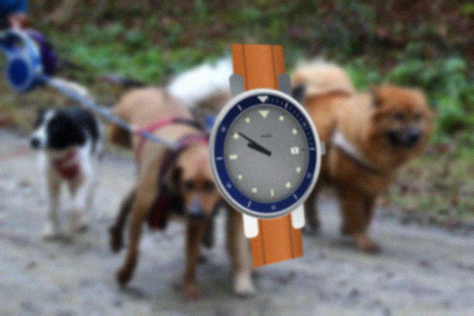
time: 9:51
